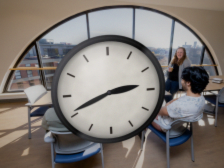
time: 2:41
